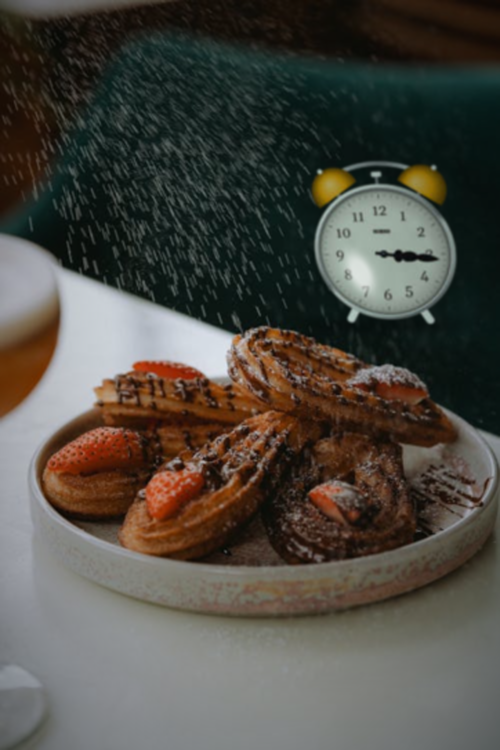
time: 3:16
